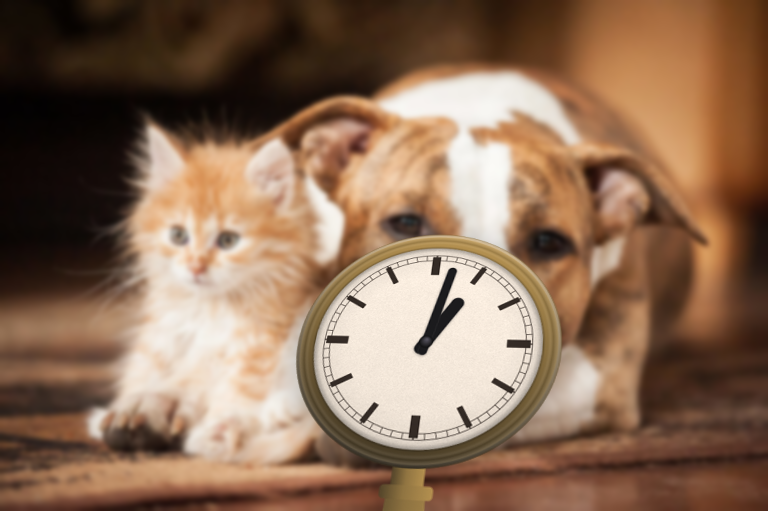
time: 1:02
